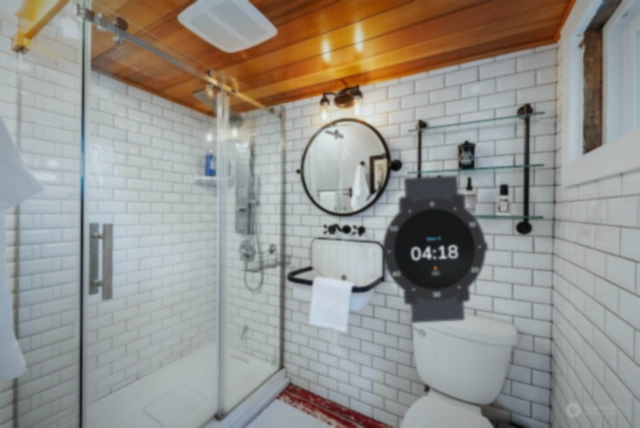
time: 4:18
